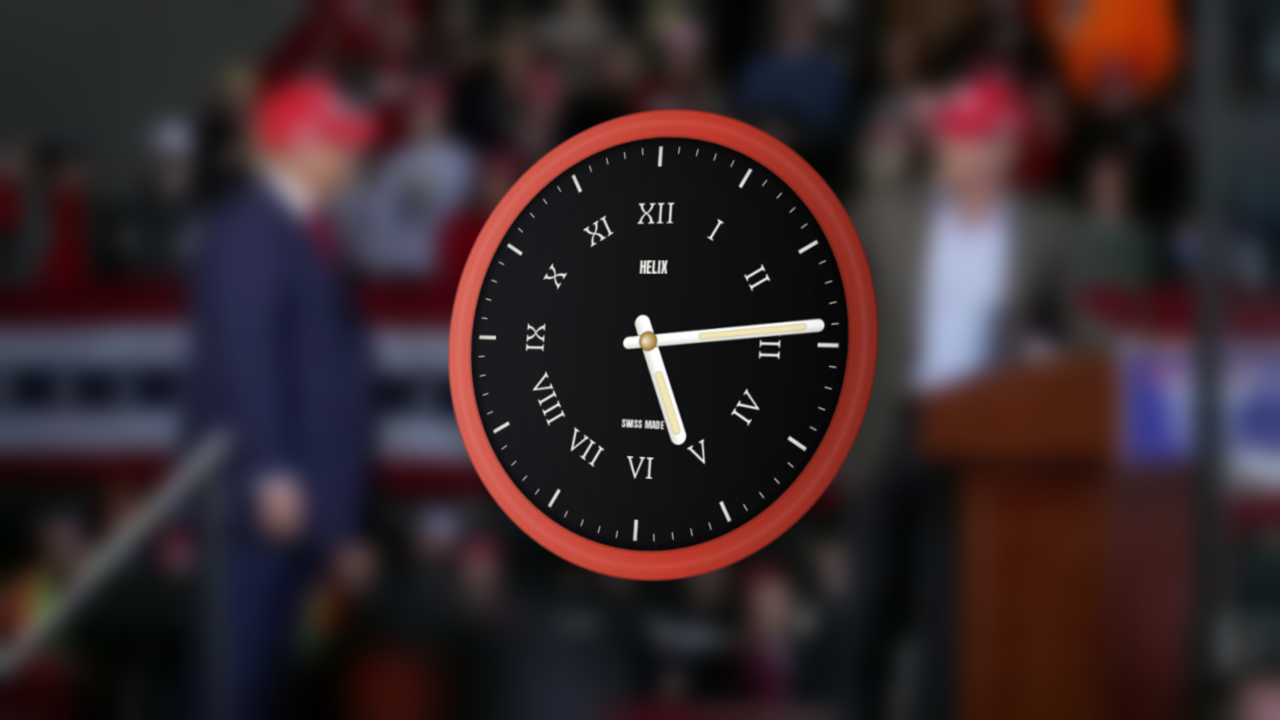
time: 5:14
